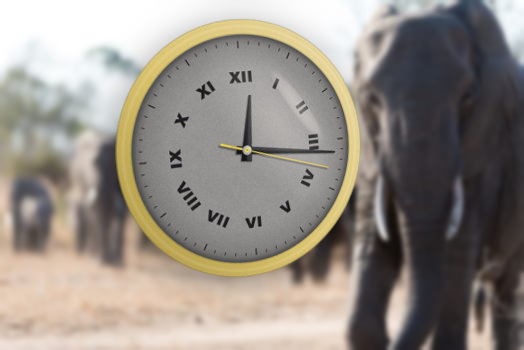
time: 12:16:18
